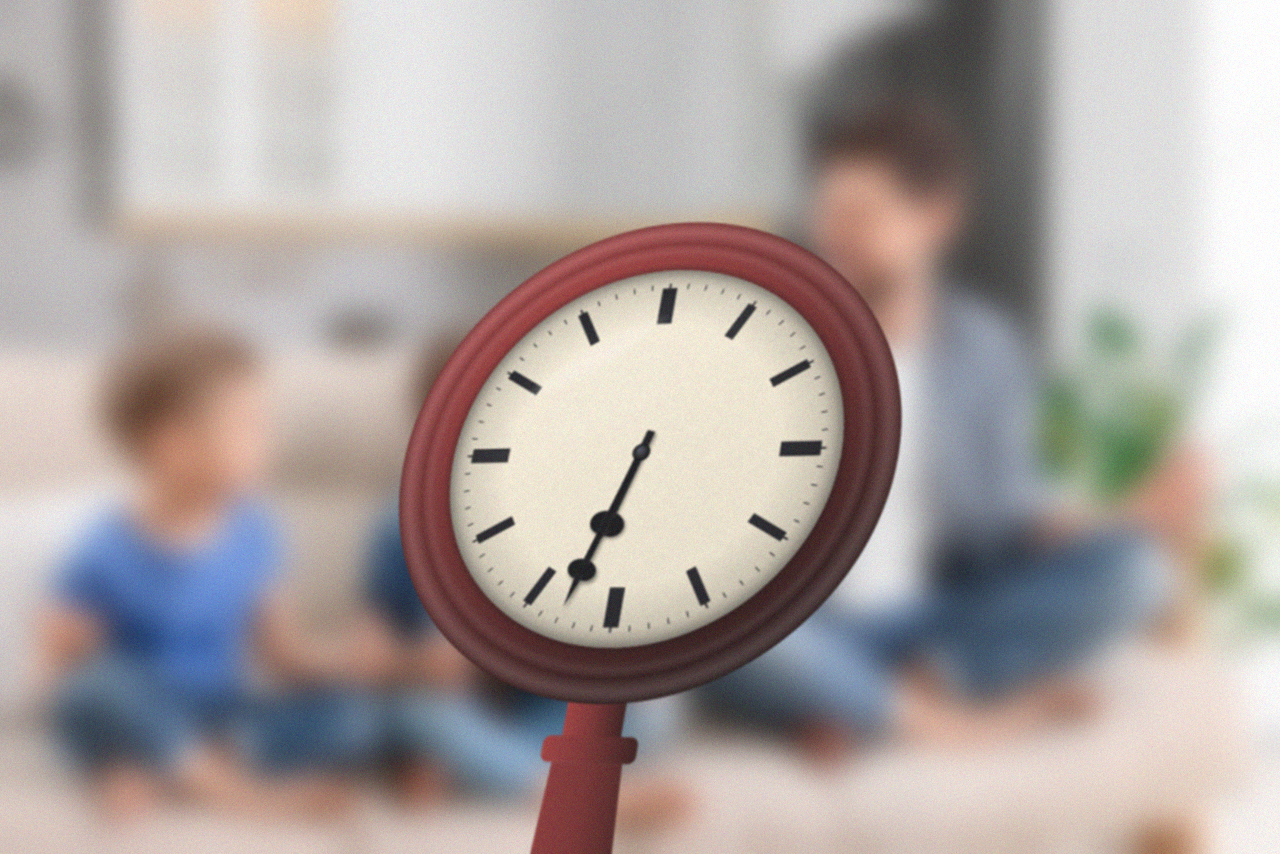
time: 6:33
